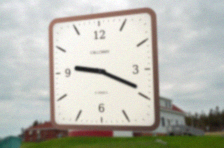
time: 9:19
